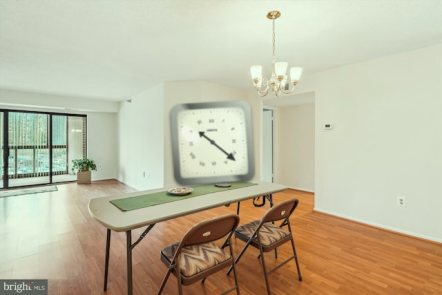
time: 10:22
